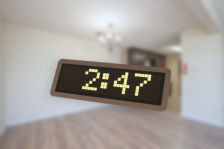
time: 2:47
